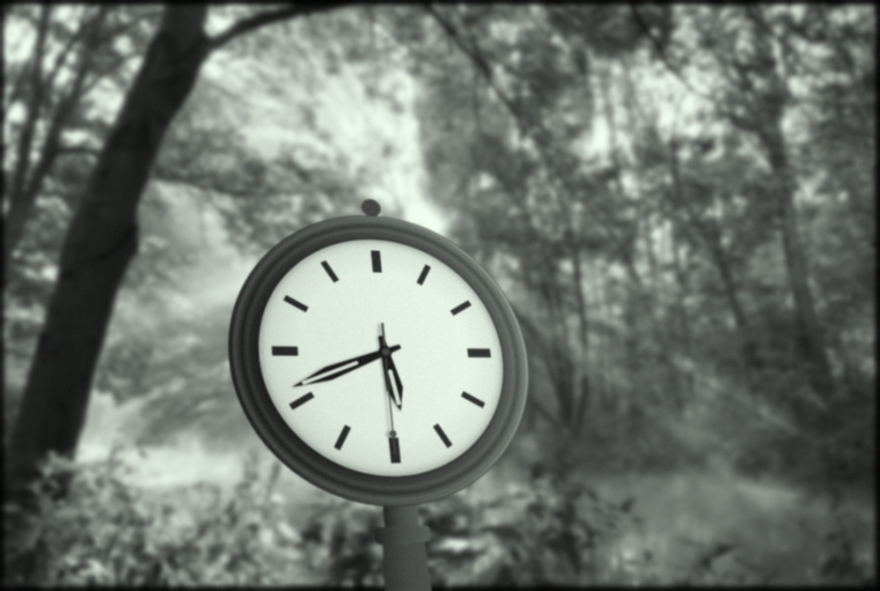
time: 5:41:30
